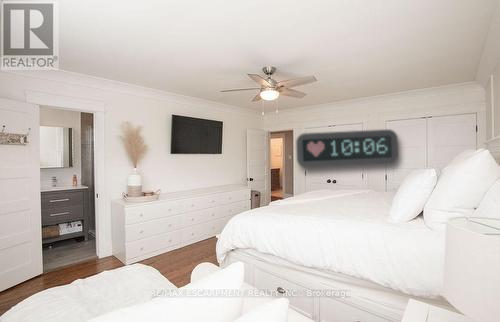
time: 10:06
